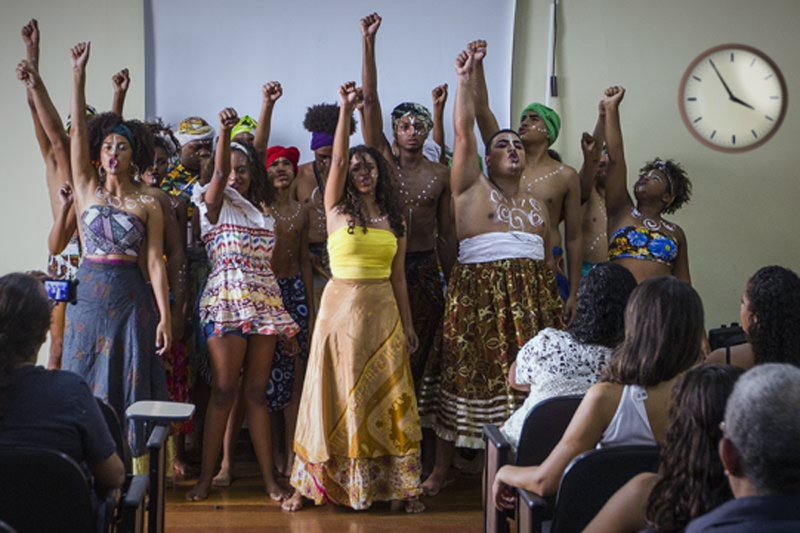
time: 3:55
